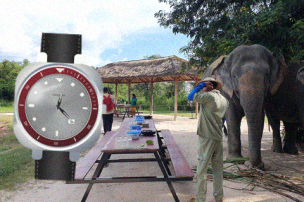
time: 12:22
